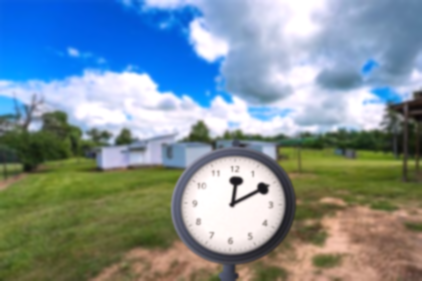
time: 12:10
